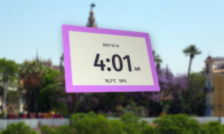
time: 4:01
